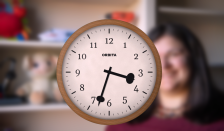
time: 3:33
